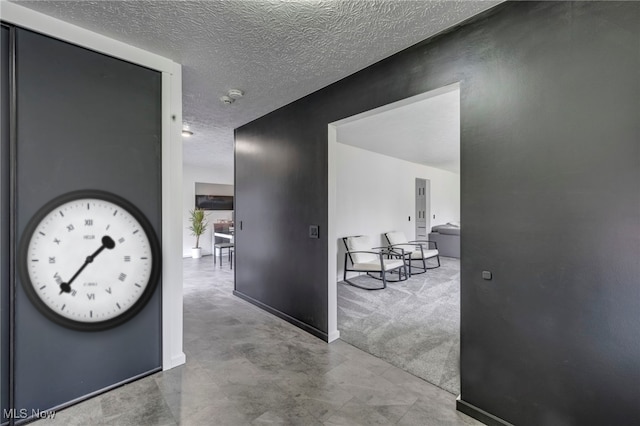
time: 1:37
